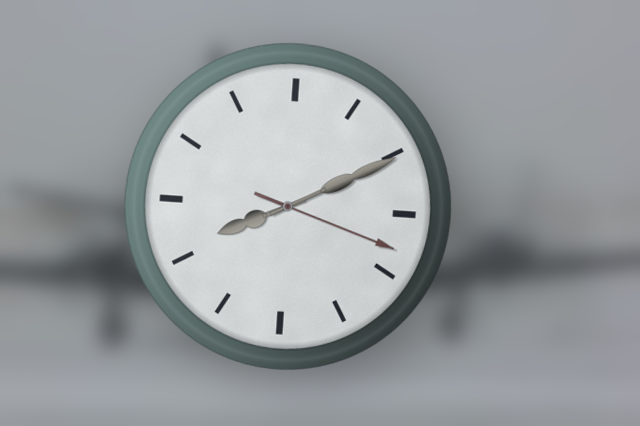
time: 8:10:18
